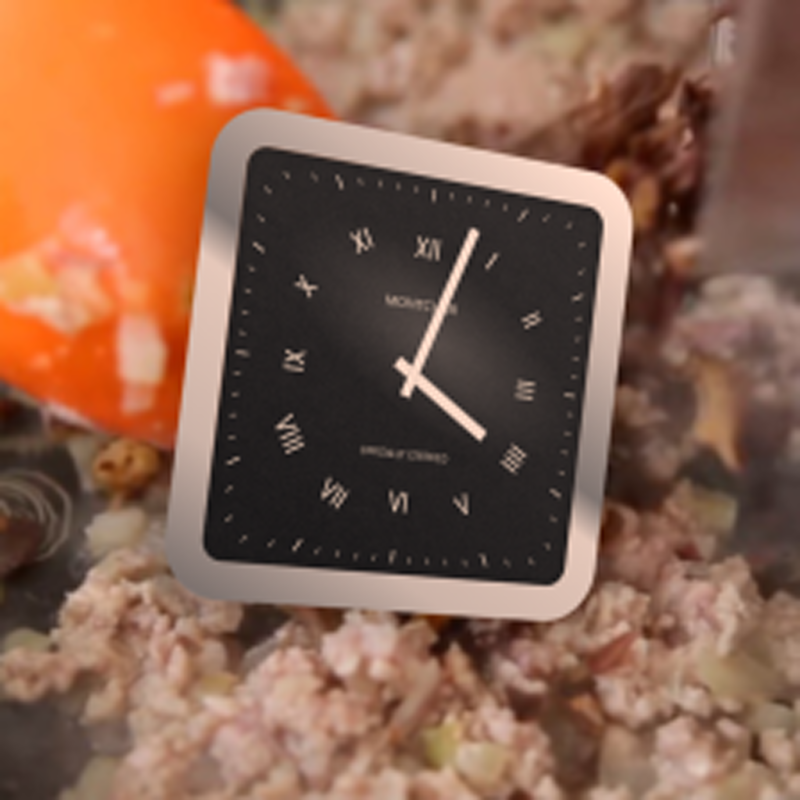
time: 4:03
